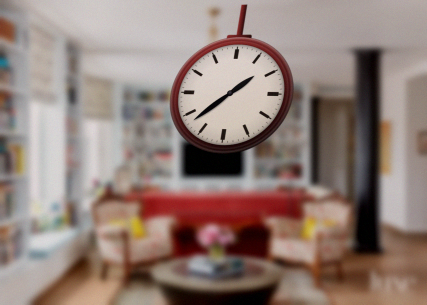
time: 1:38
